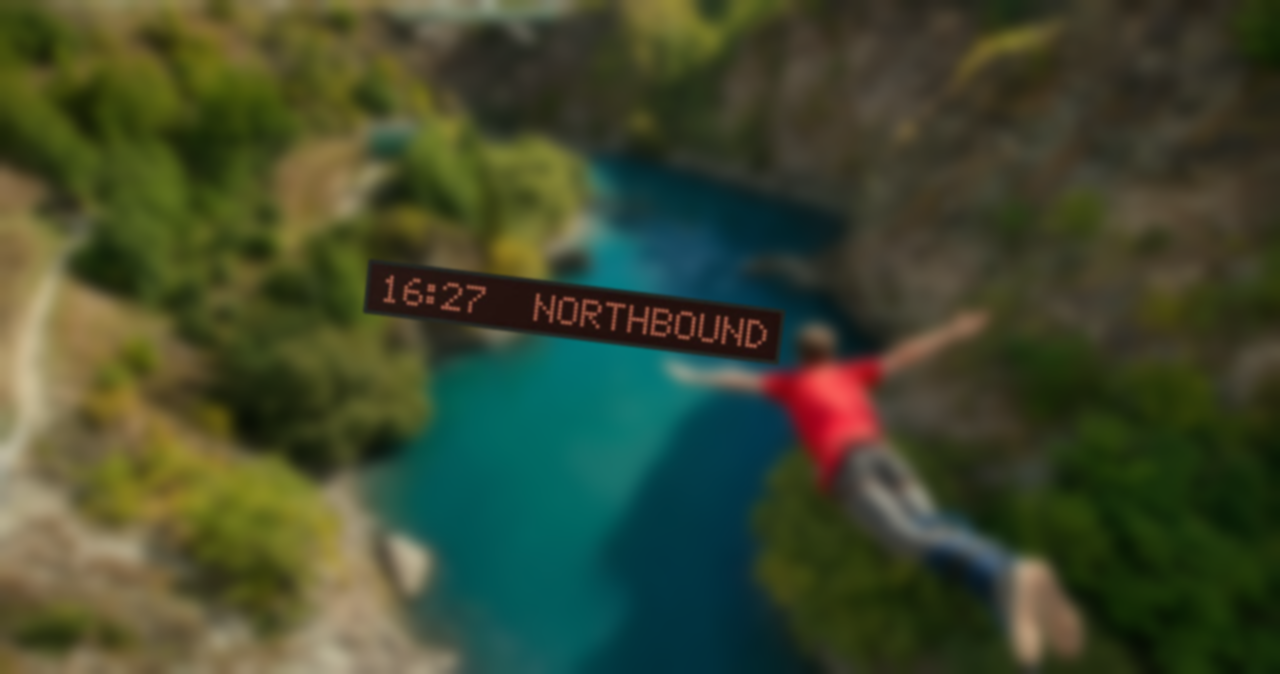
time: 16:27
